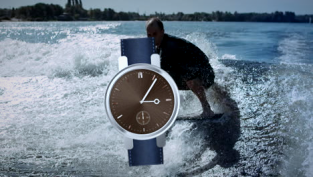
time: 3:06
